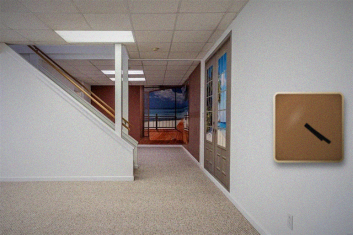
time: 4:21
